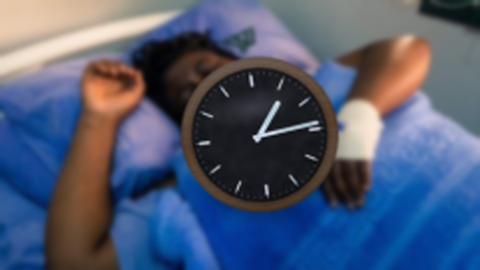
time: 1:14
